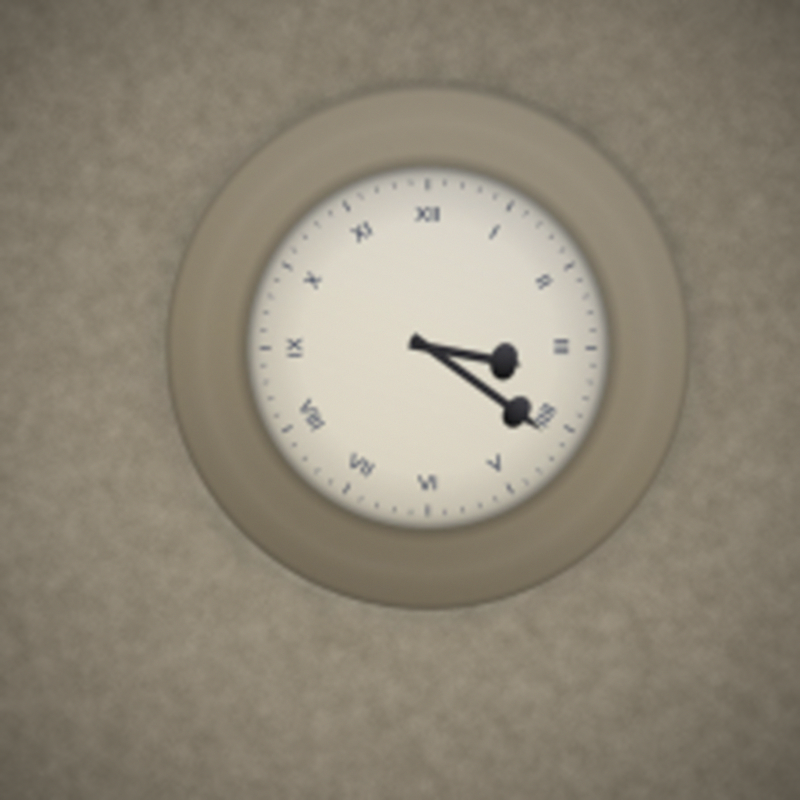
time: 3:21
